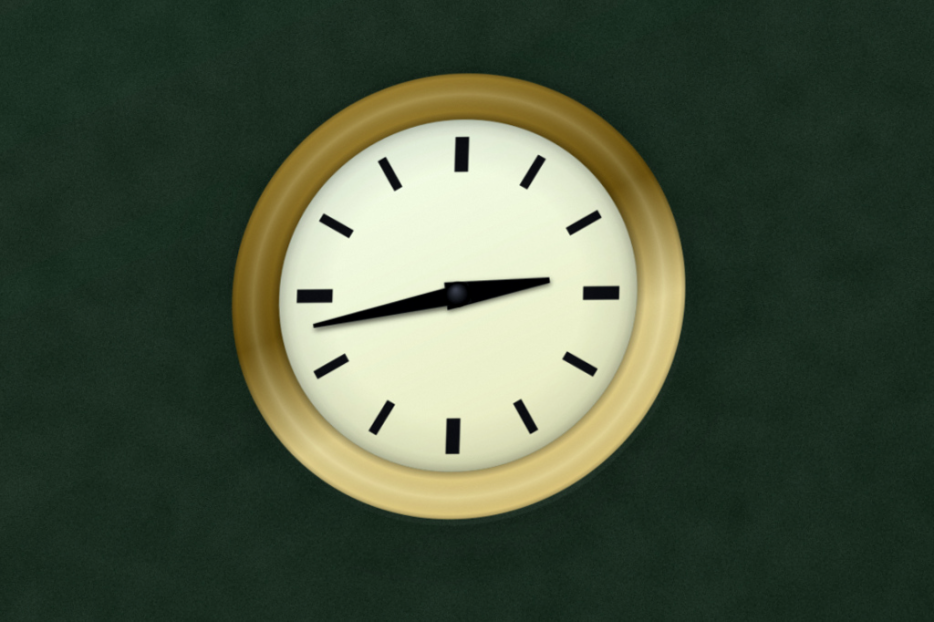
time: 2:43
